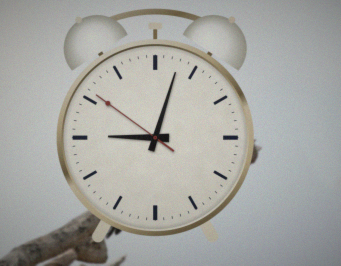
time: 9:02:51
